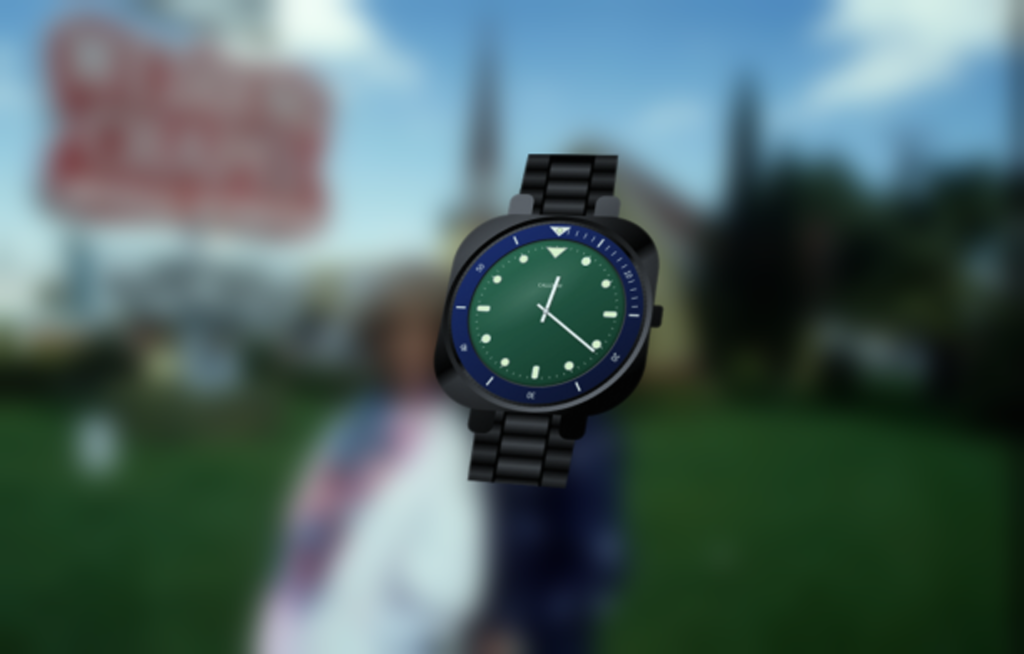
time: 12:21
